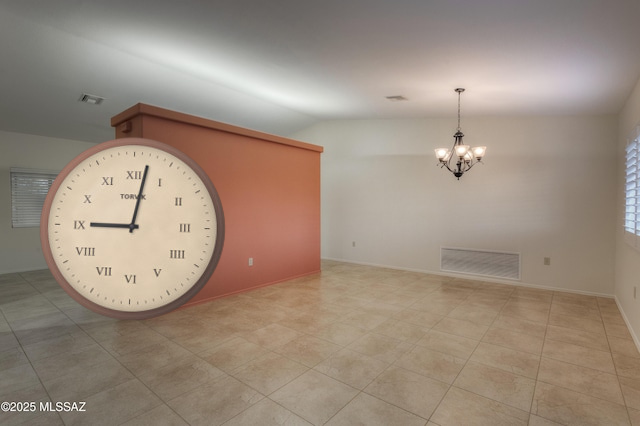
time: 9:02
